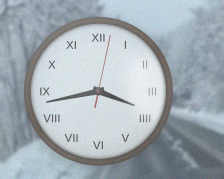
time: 3:43:02
